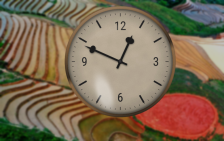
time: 12:49
